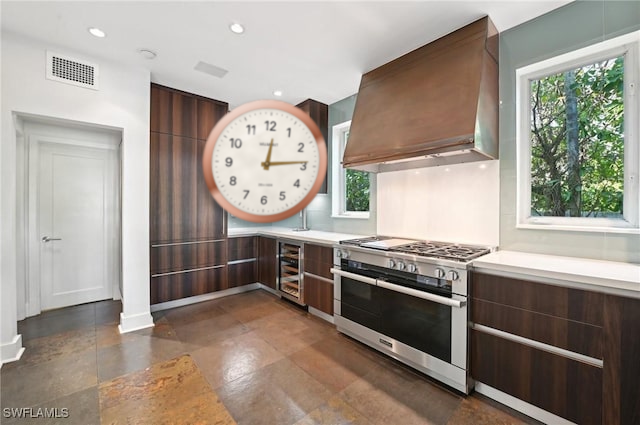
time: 12:14
